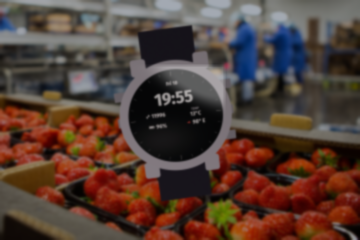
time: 19:55
